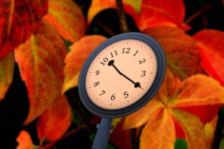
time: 10:20
